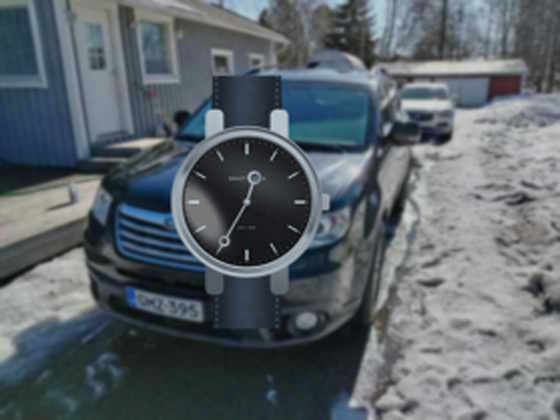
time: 12:35
